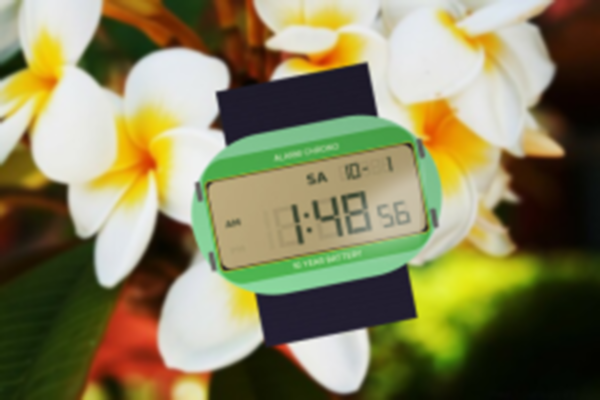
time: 1:48:56
